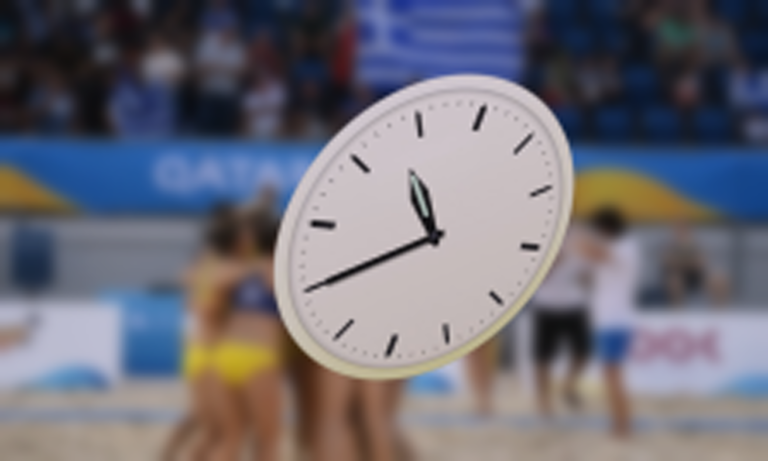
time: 10:40
